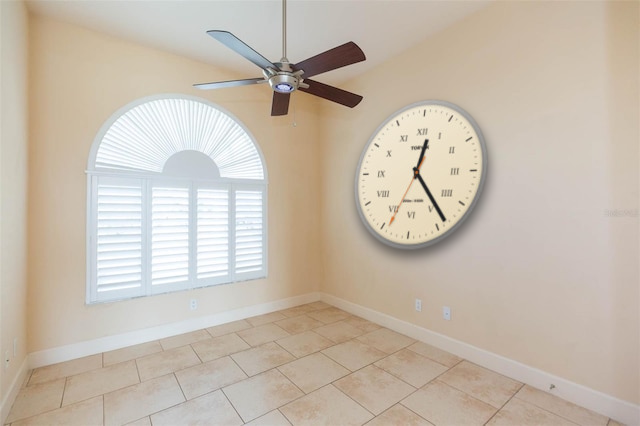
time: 12:23:34
